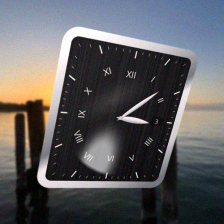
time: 3:08
